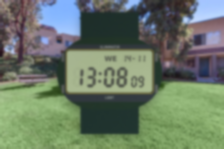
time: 13:08:09
